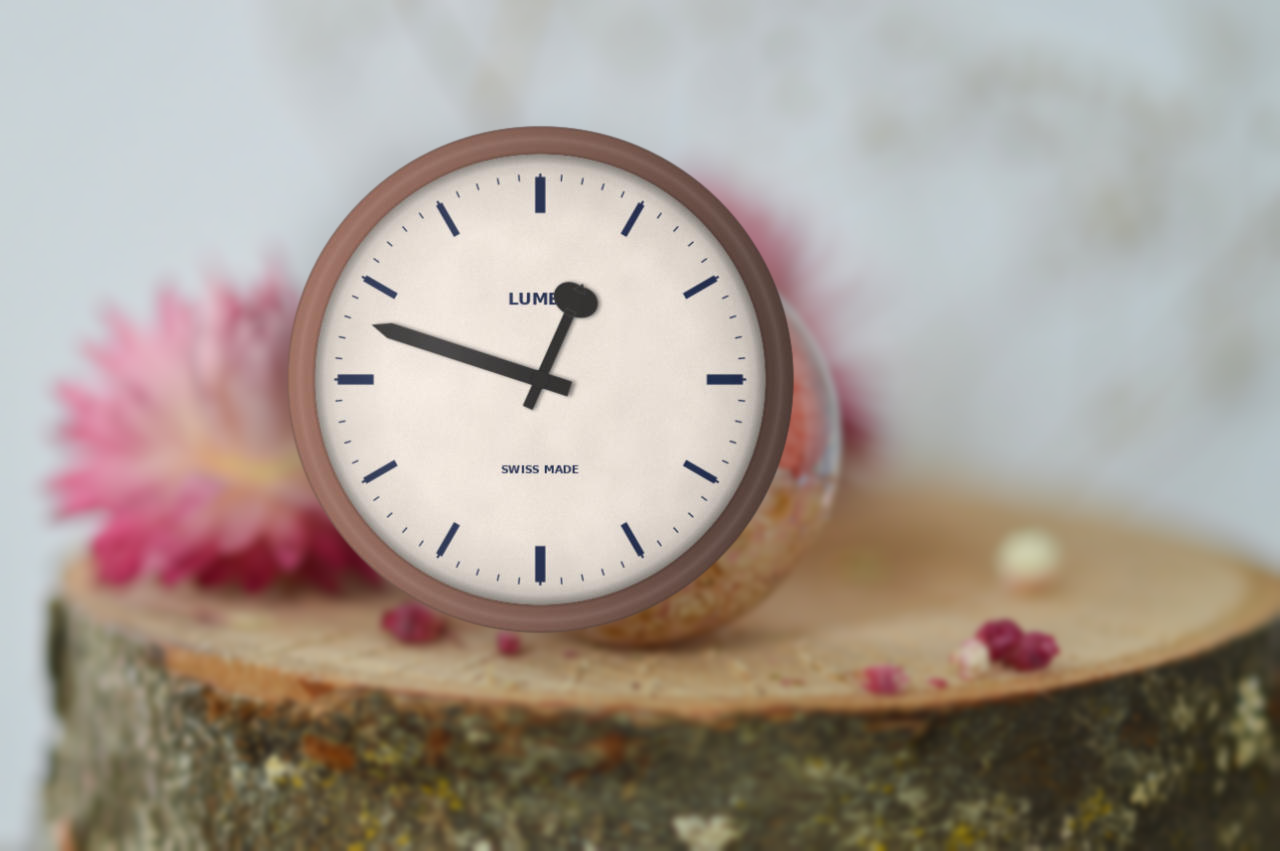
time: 12:48
